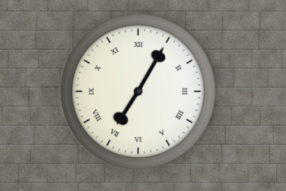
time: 7:05
